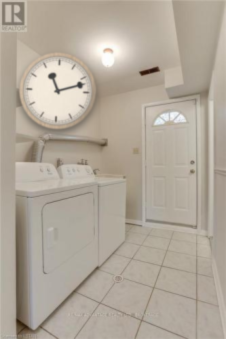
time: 11:12
